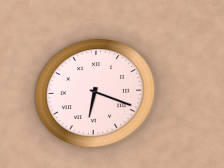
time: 6:19
